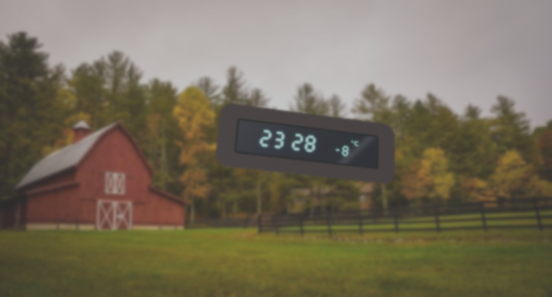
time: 23:28
